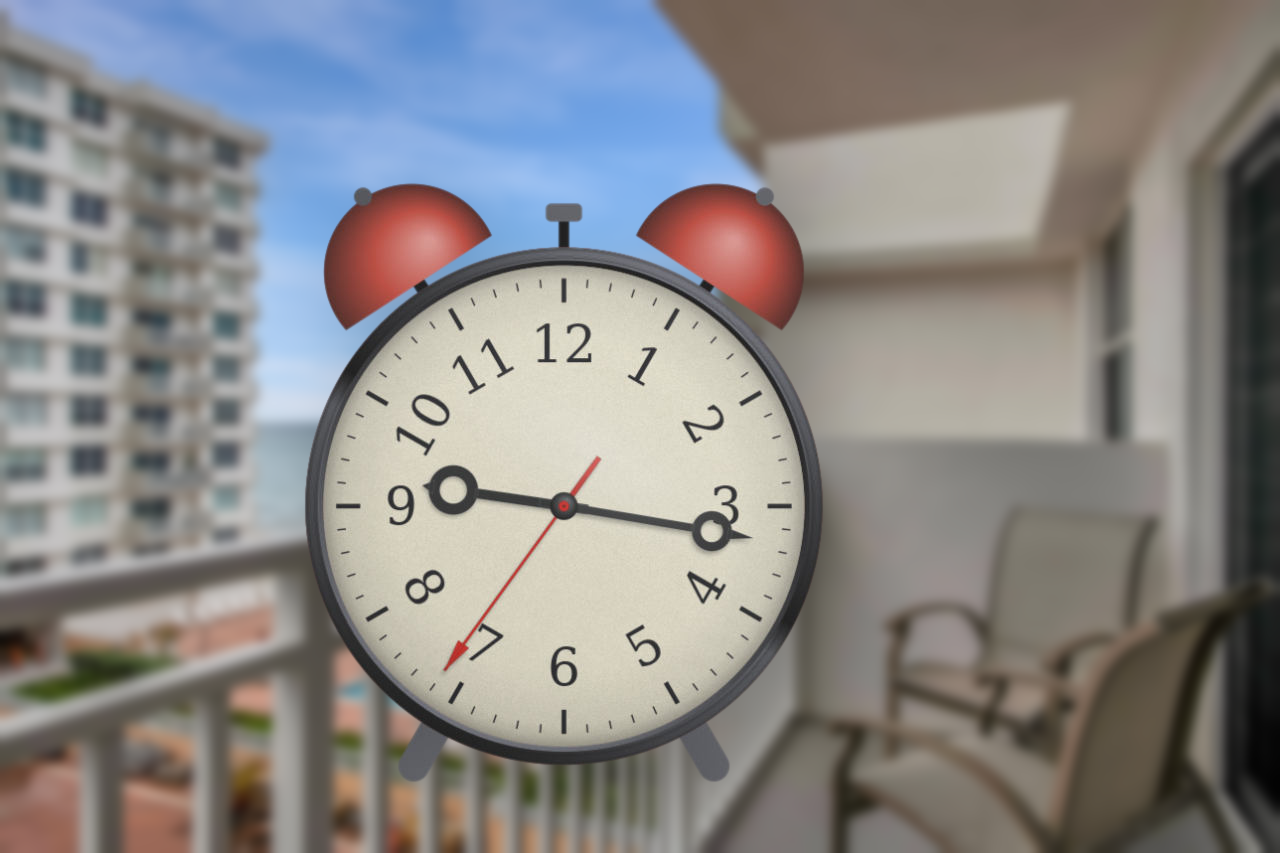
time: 9:16:36
